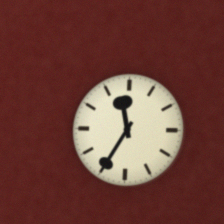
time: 11:35
